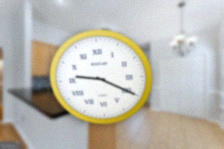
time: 9:20
